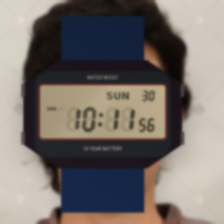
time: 10:11:56
